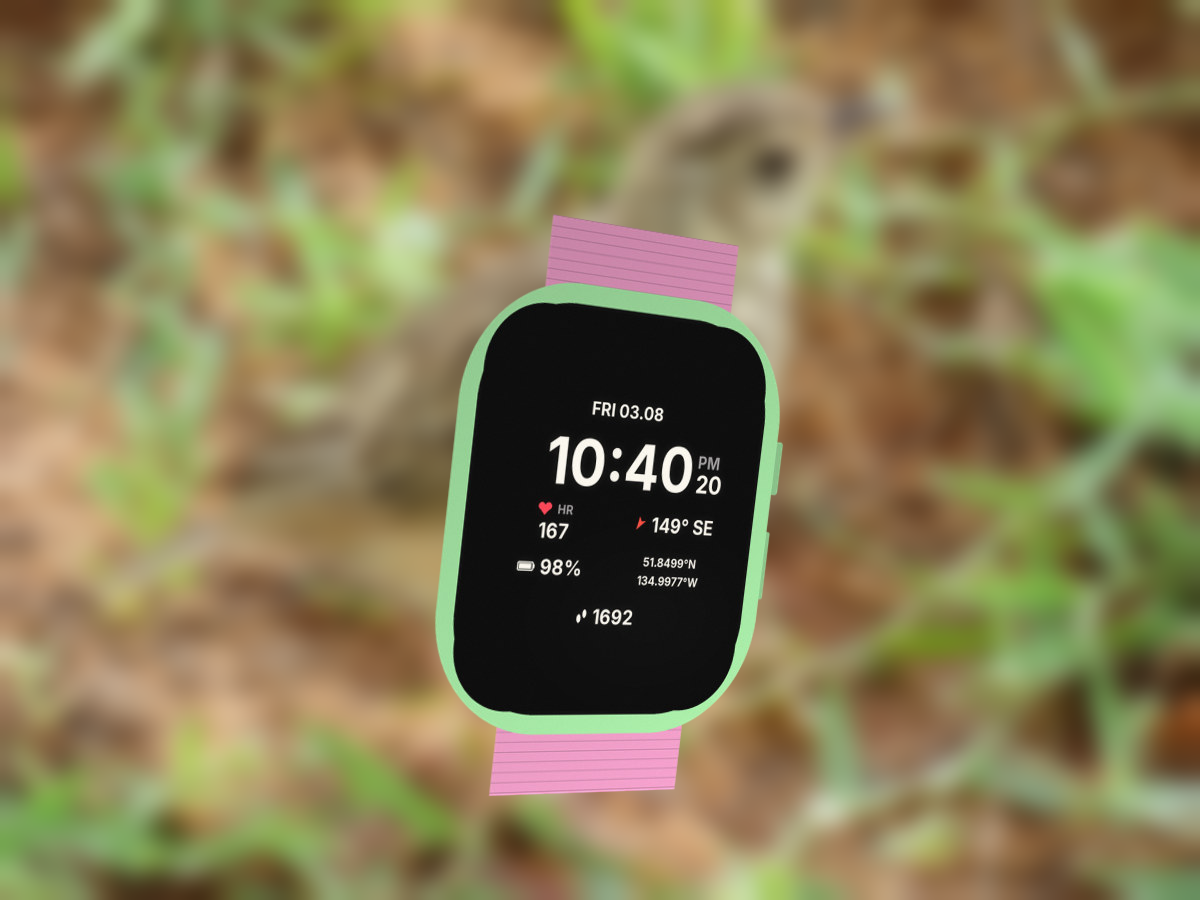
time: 10:40:20
